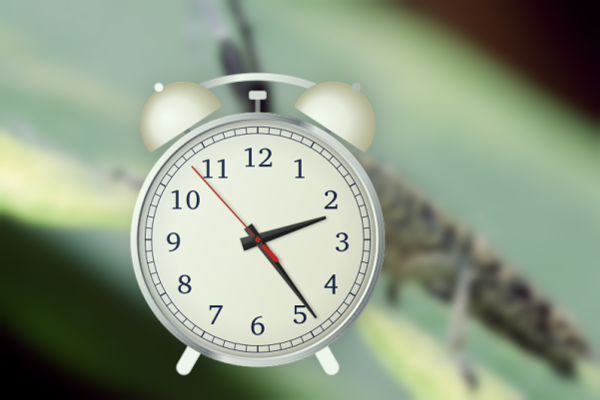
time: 2:23:53
